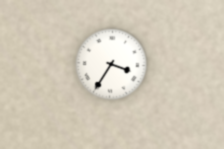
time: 3:35
